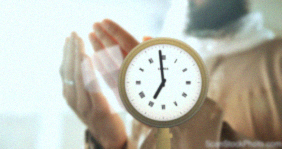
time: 6:59
